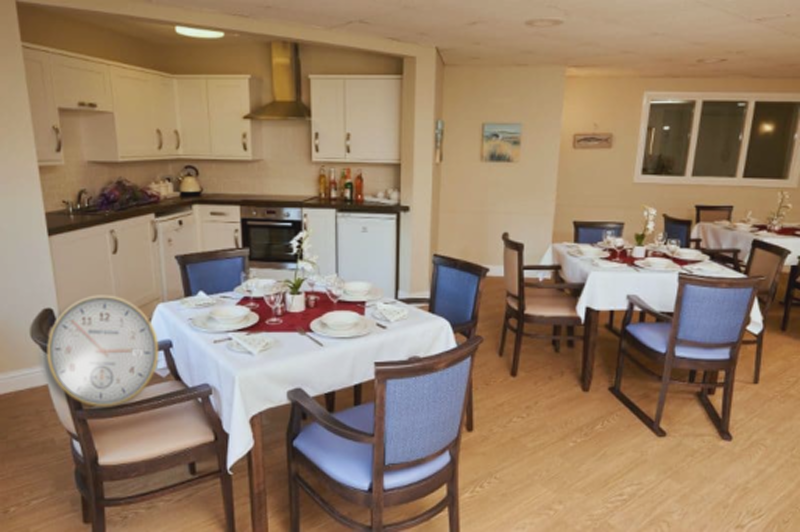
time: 2:52
